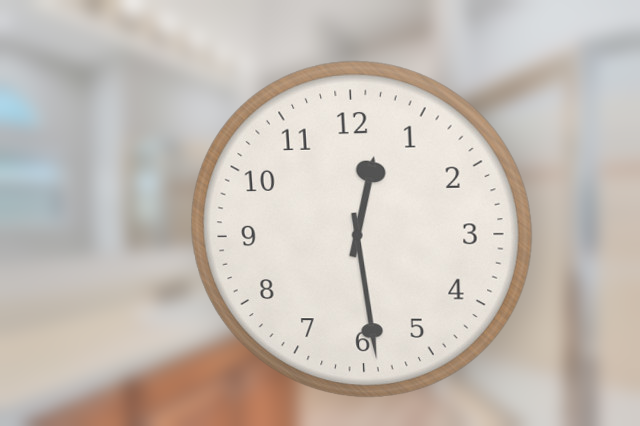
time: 12:29
